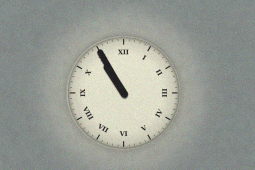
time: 10:55
